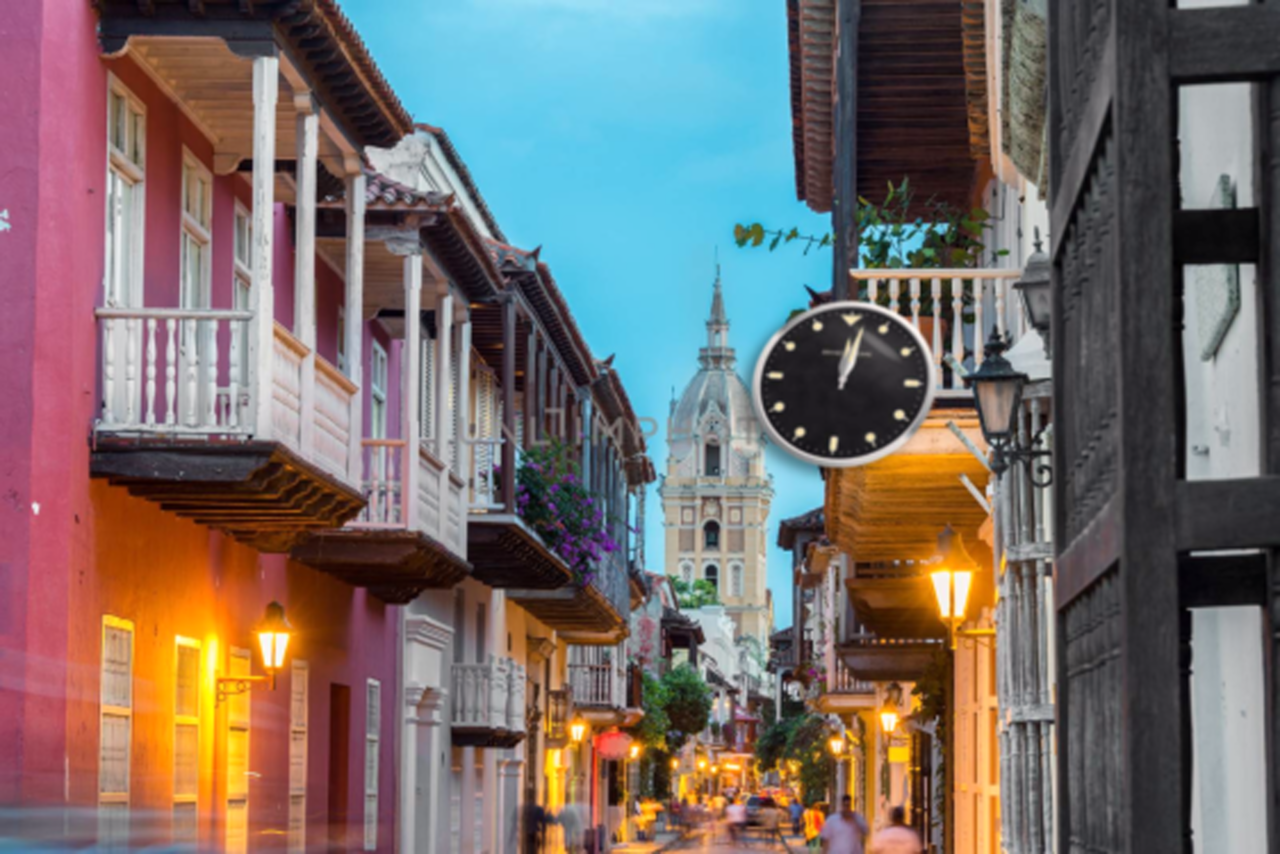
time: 12:02
